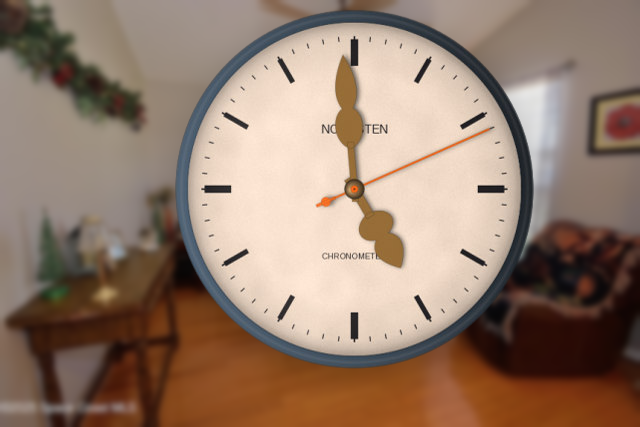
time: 4:59:11
